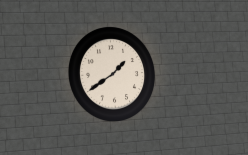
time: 1:40
